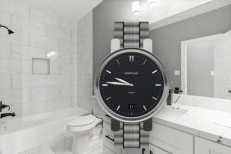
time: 9:46
